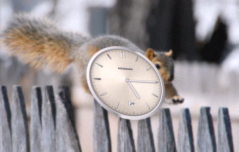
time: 5:15
